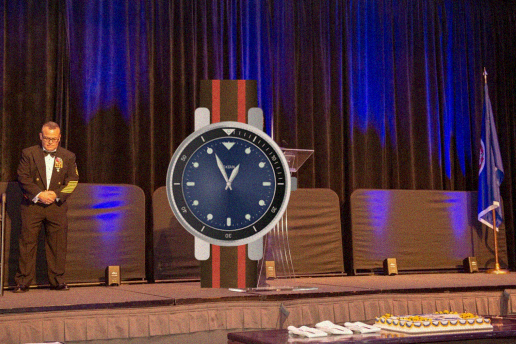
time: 12:56
